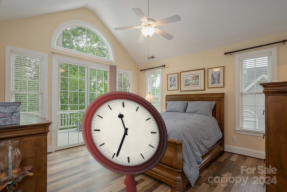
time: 11:34
